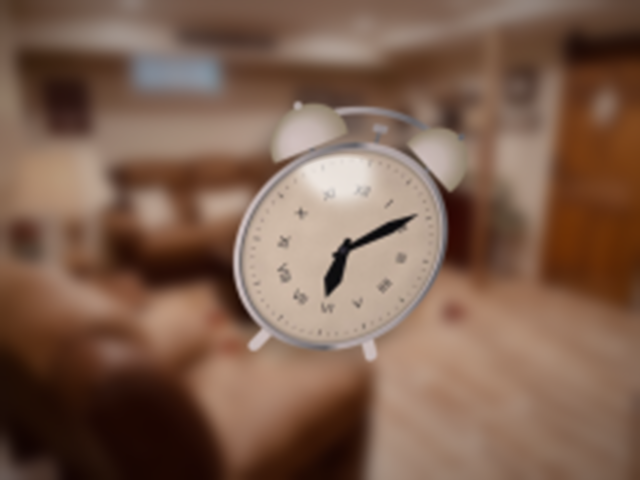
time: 6:09
